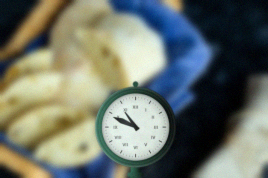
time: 10:49
